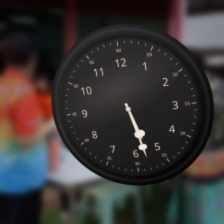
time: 5:28
